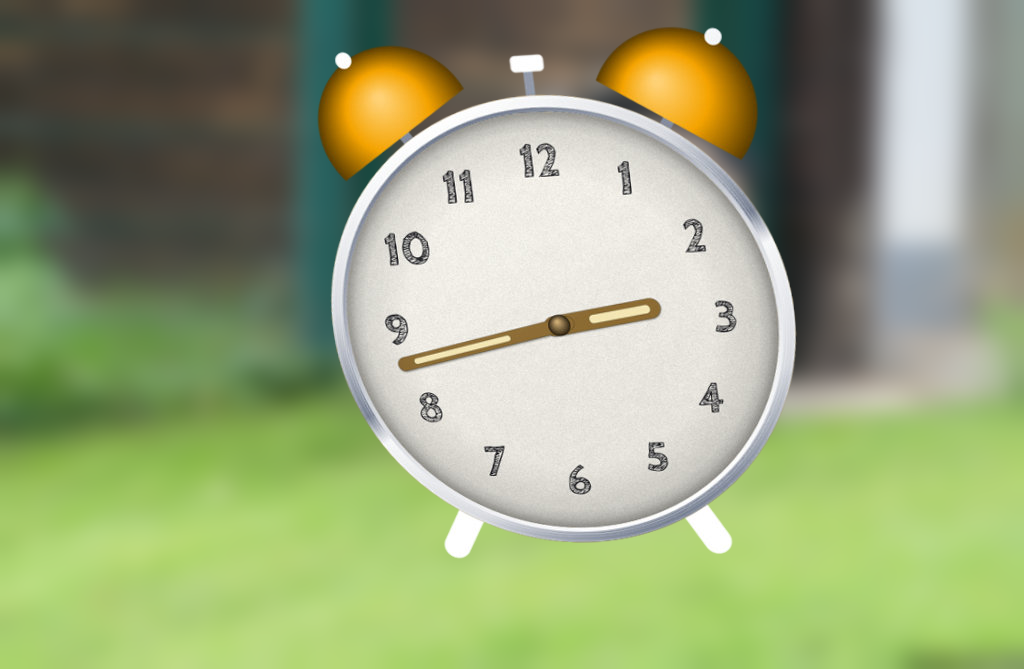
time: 2:43
